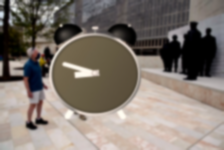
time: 8:48
